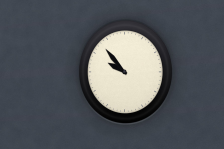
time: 9:53
